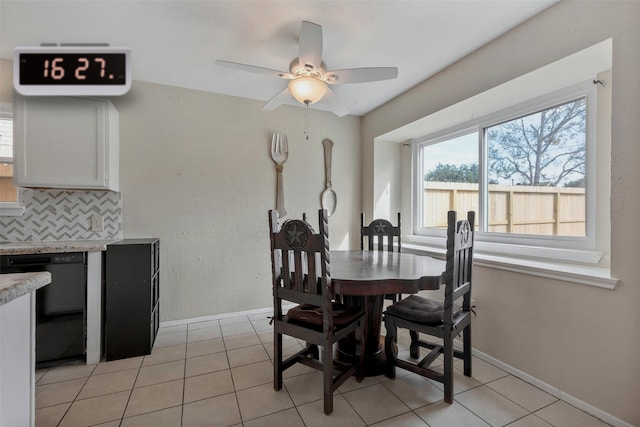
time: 16:27
